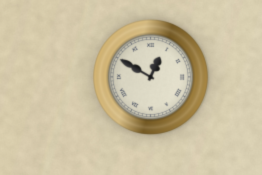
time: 12:50
